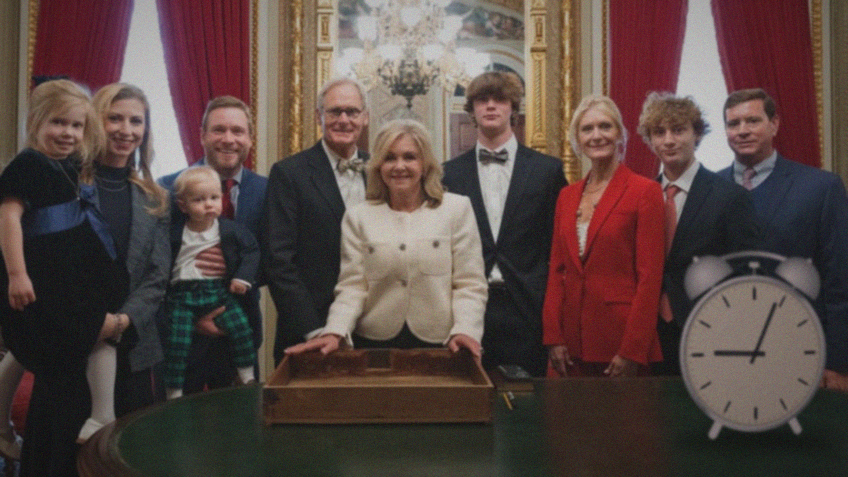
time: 9:04
